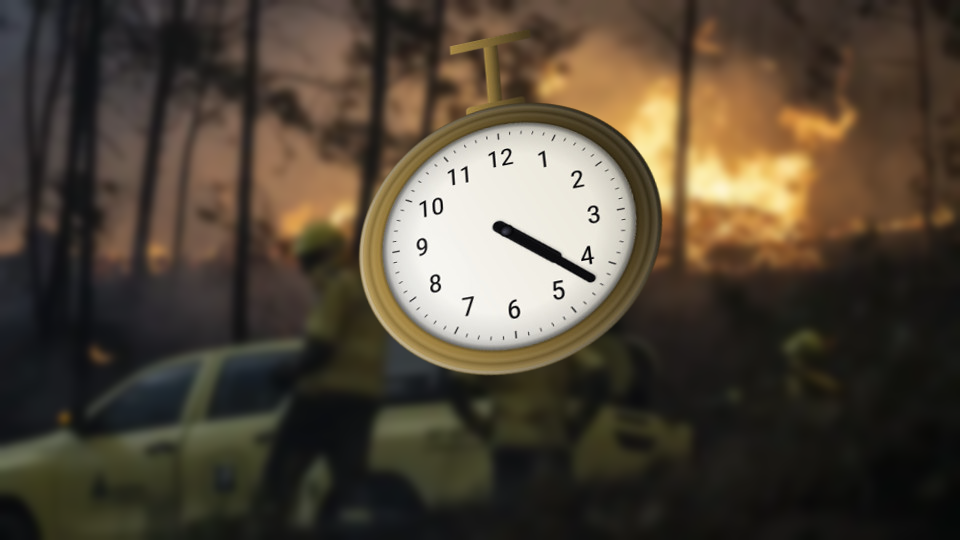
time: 4:22
